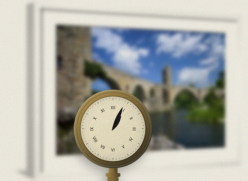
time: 1:04
